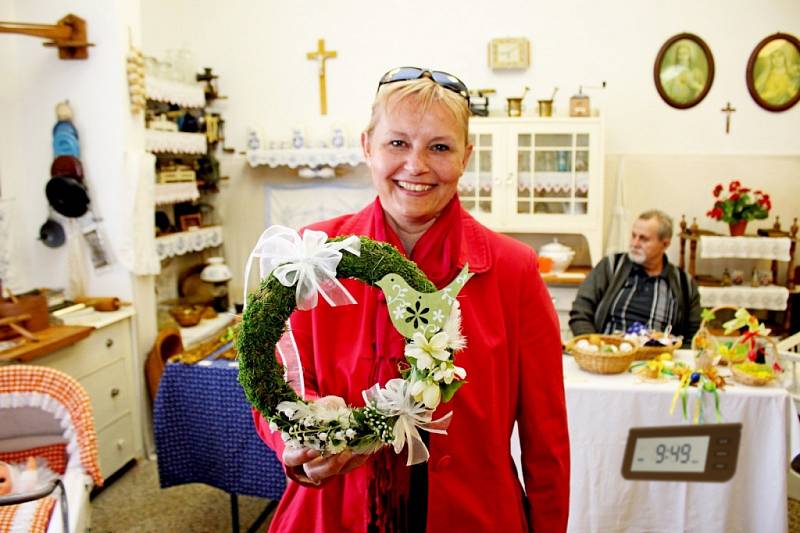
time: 9:49
